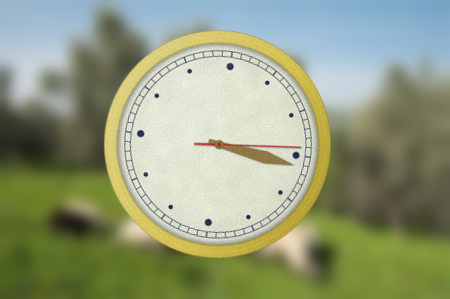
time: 3:16:14
